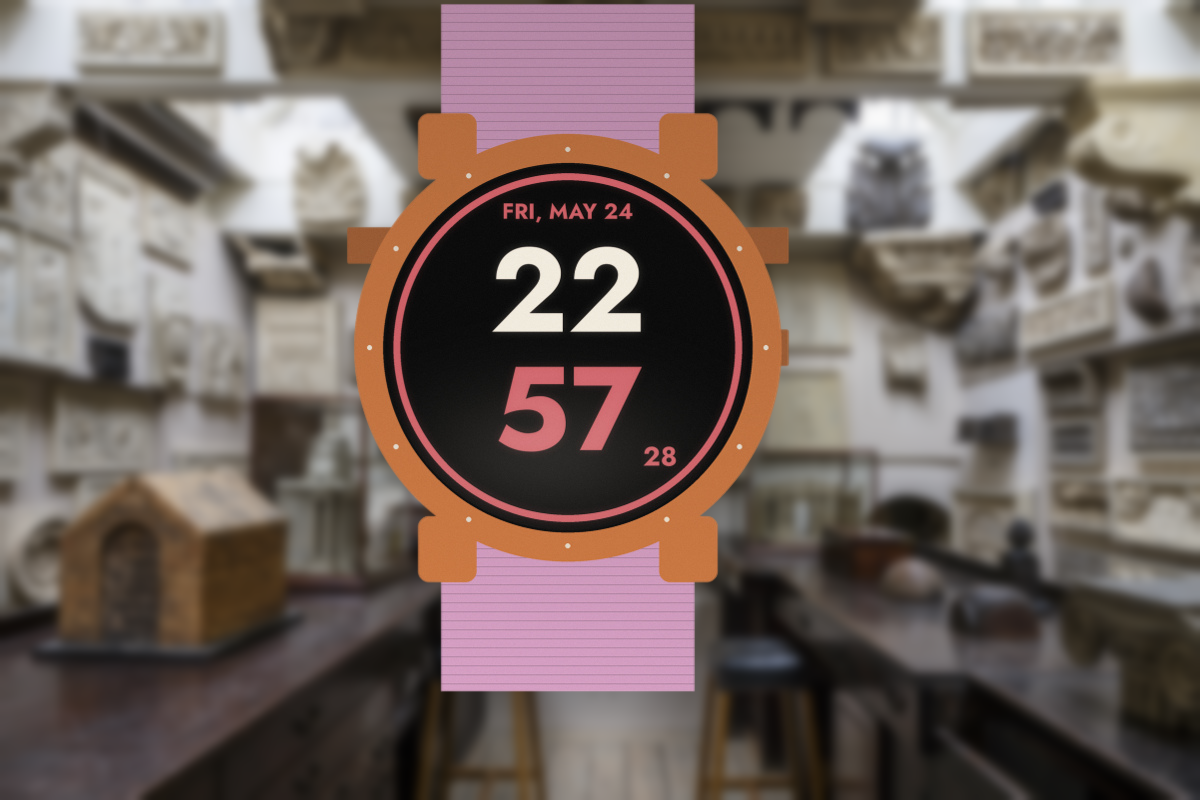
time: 22:57:28
